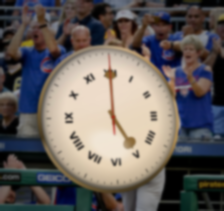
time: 5:00:00
